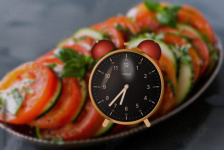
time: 6:37
